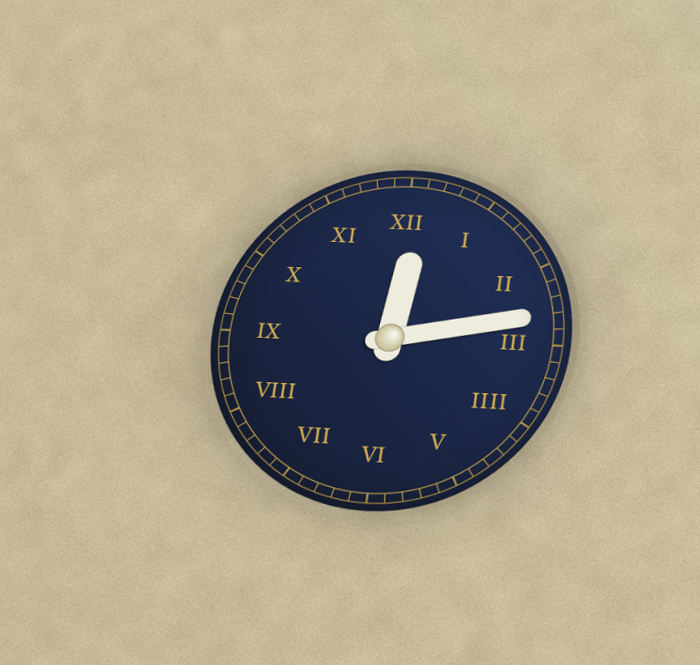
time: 12:13
